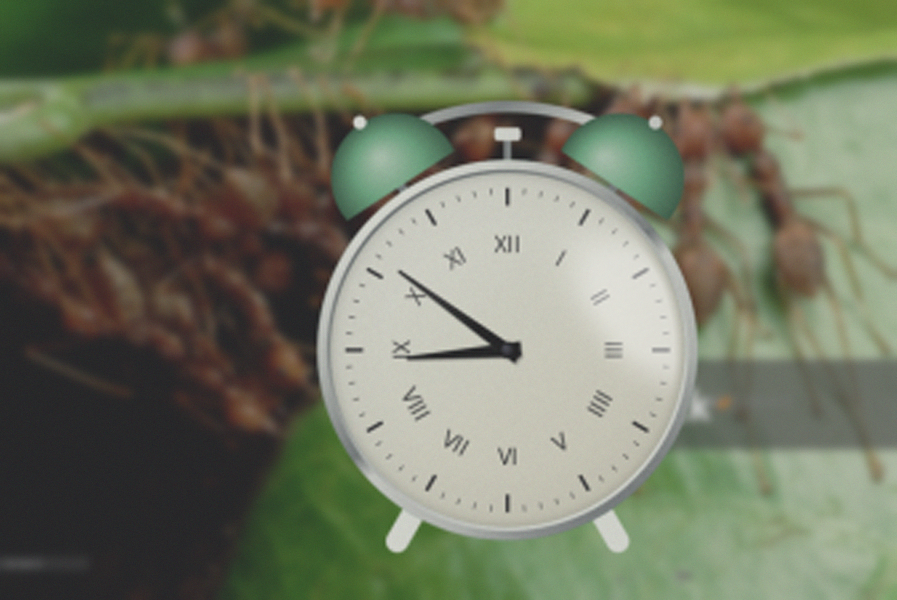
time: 8:51
